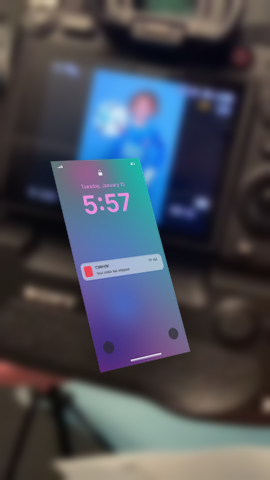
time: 5:57
